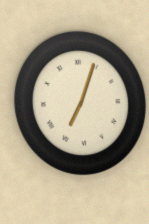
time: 7:04
